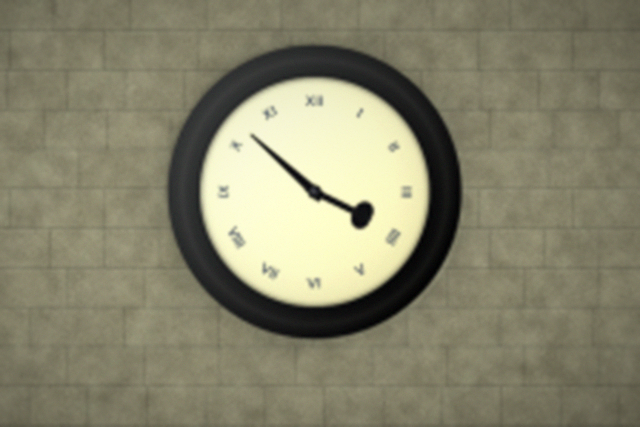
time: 3:52
